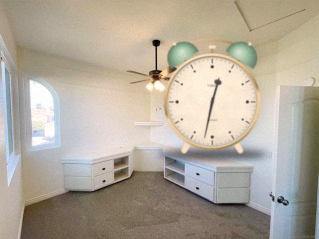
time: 12:32
